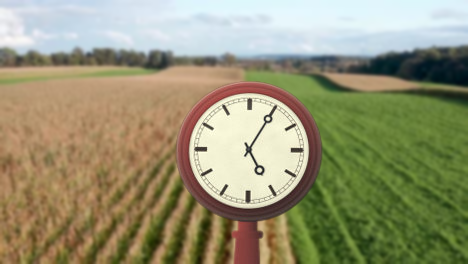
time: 5:05
